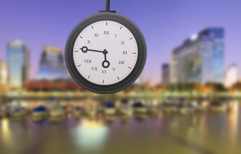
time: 5:46
